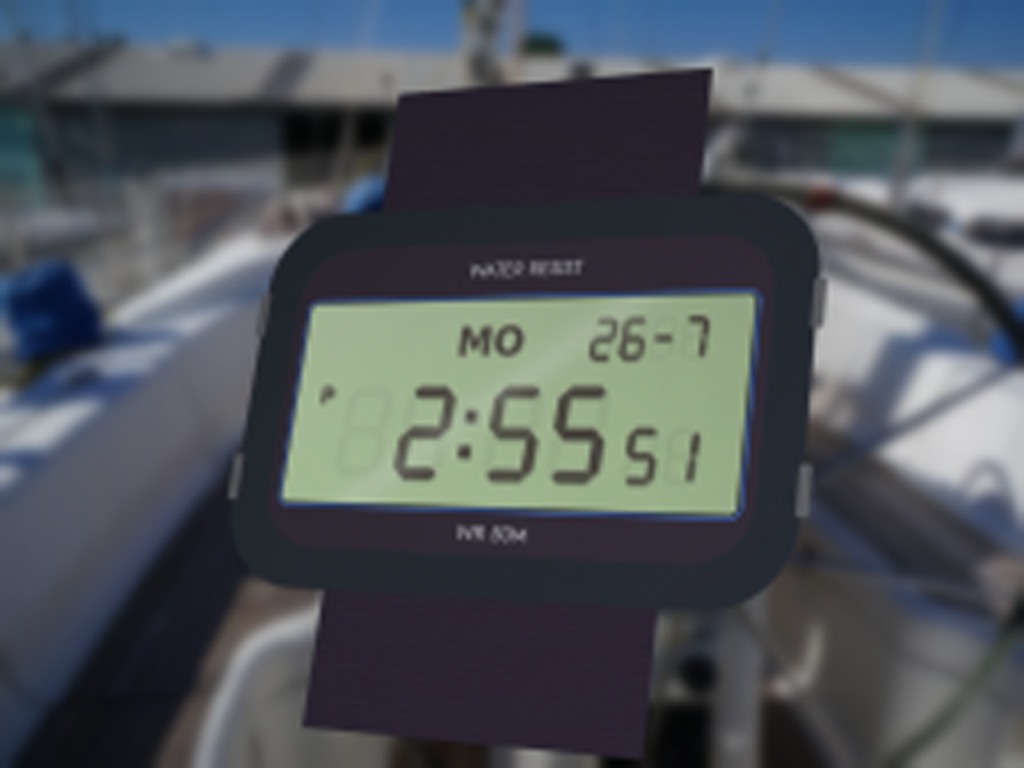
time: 2:55:51
